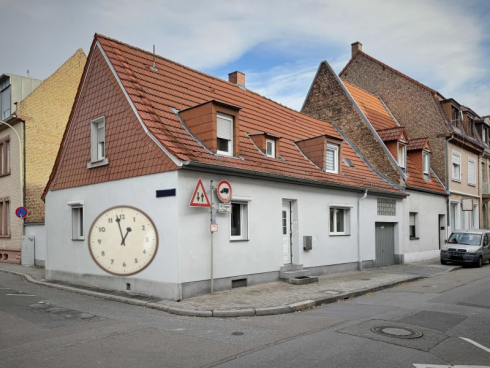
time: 12:58
